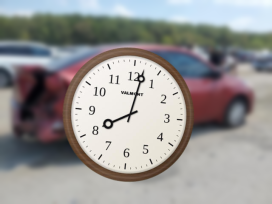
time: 8:02
